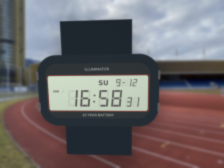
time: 16:58:31
